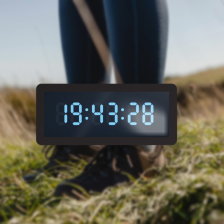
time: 19:43:28
